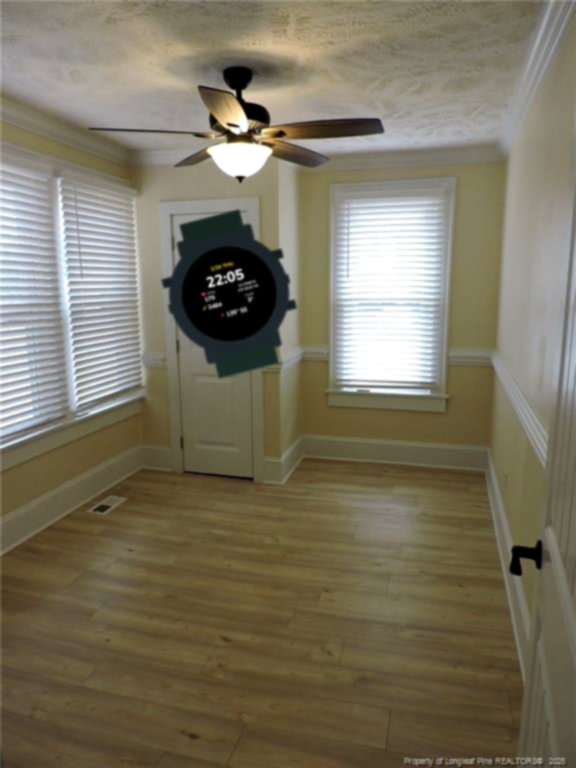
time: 22:05
